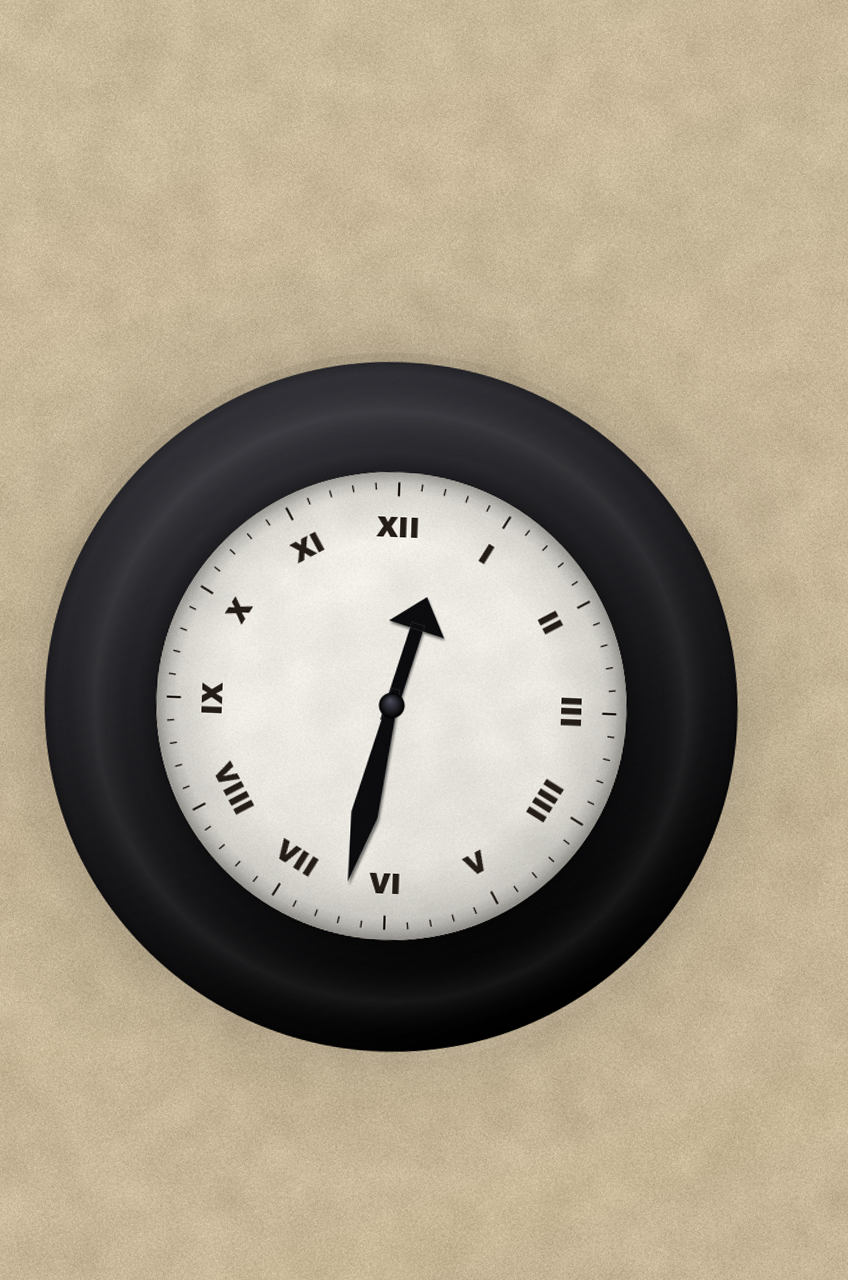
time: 12:32
